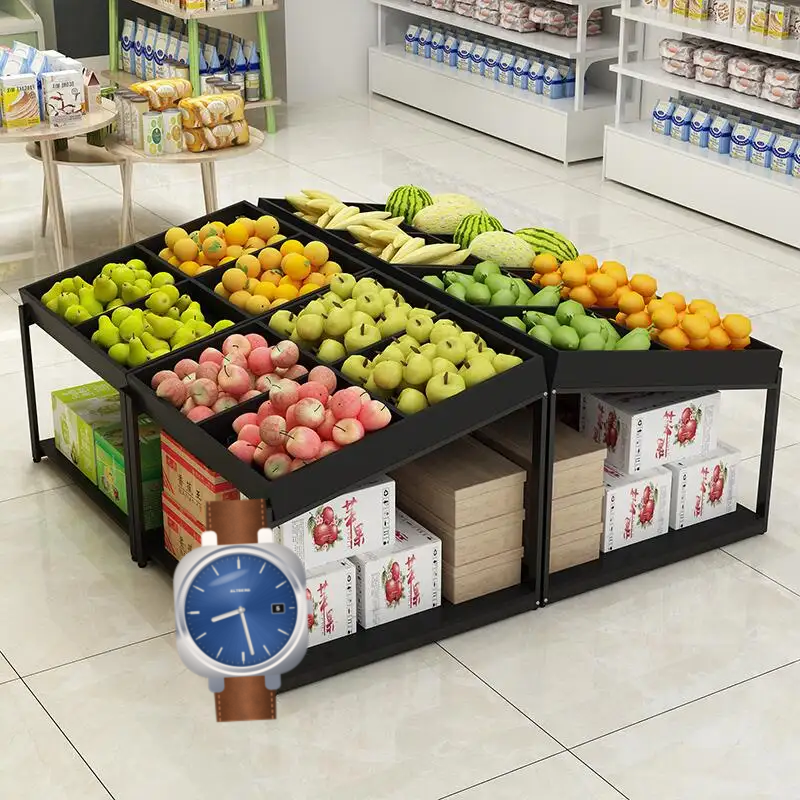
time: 8:28
